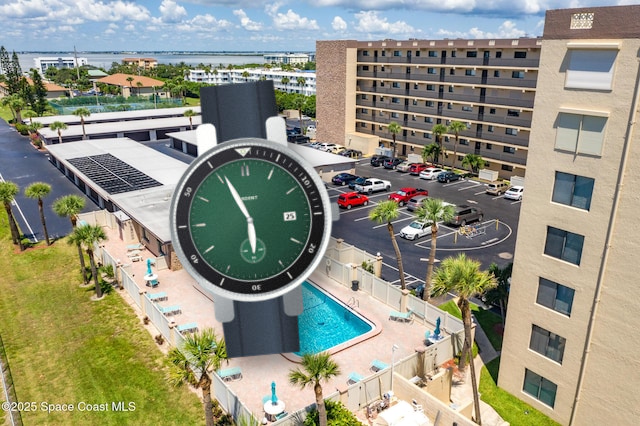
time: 5:56
